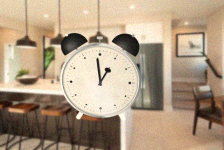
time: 12:59
